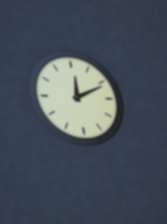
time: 12:11
